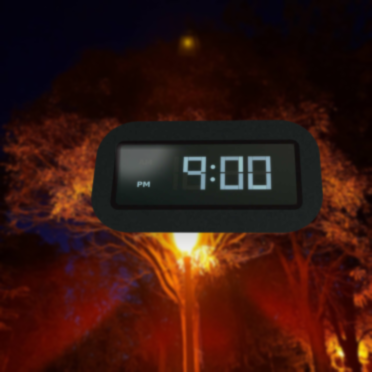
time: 9:00
